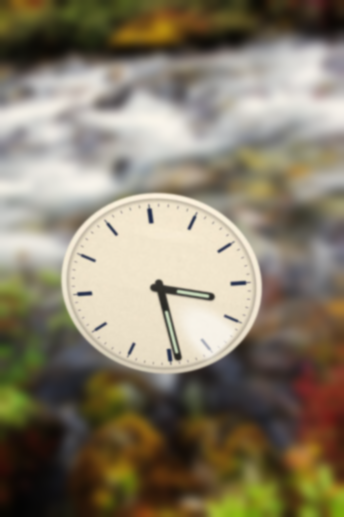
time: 3:29
